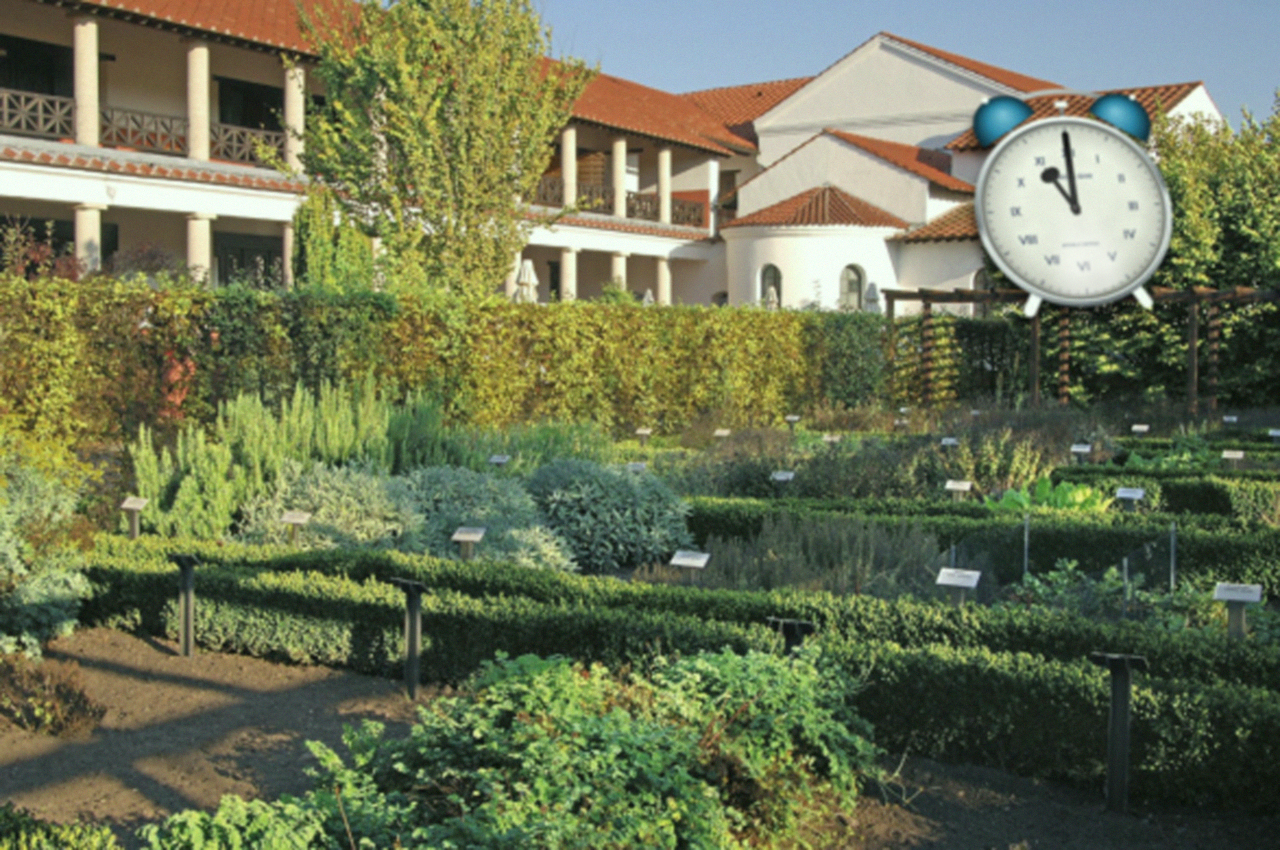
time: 11:00
